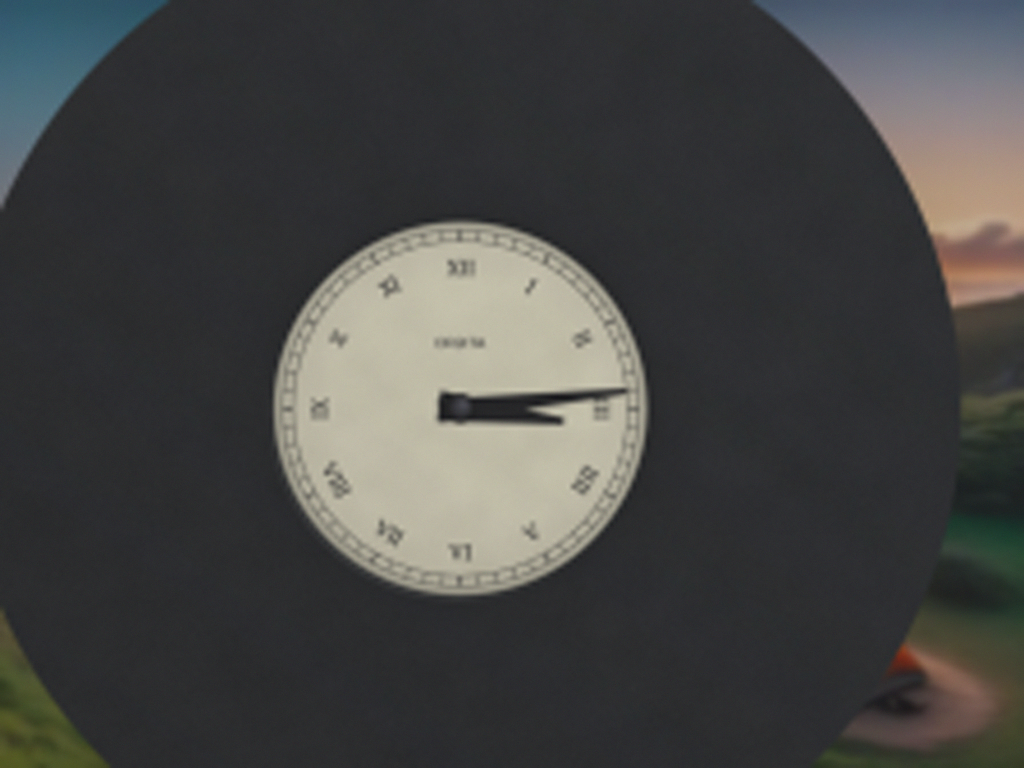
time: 3:14
